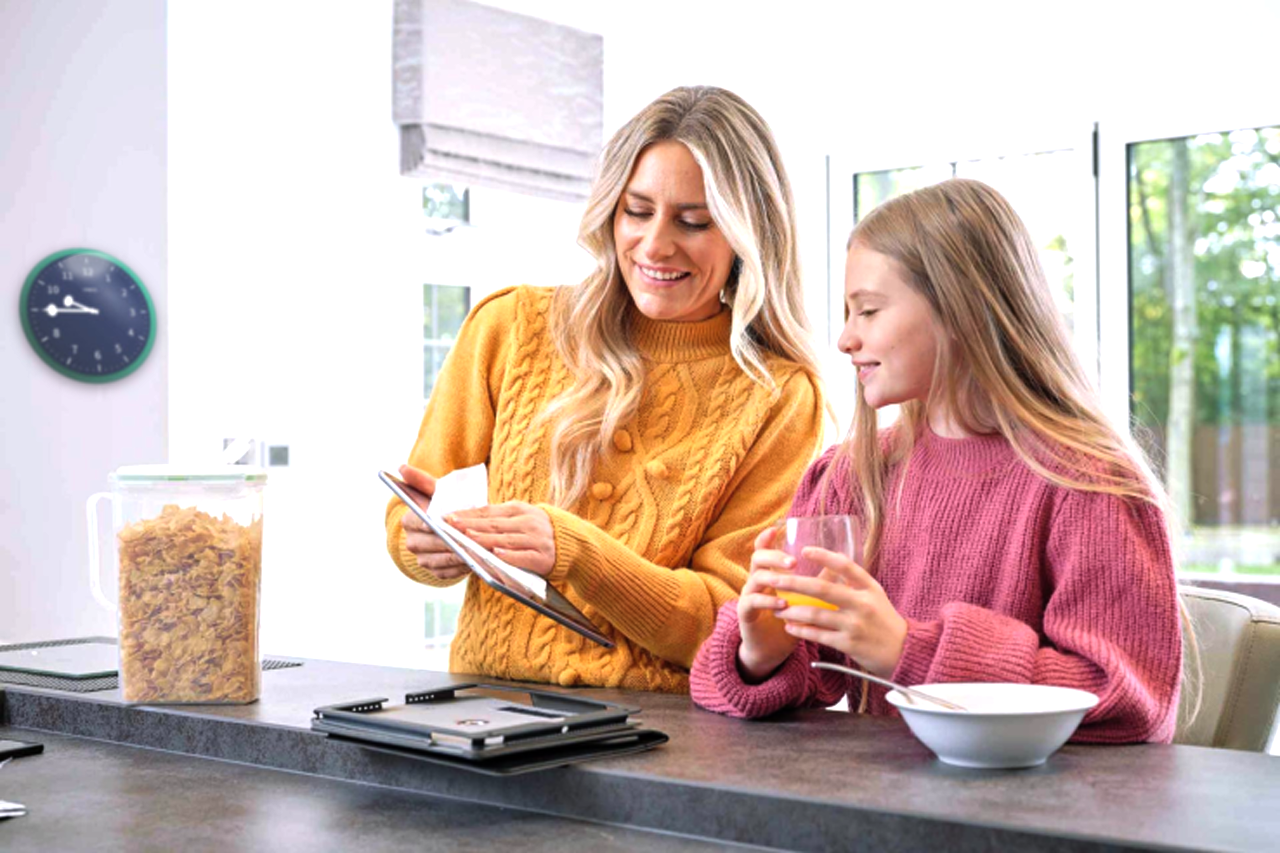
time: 9:45
